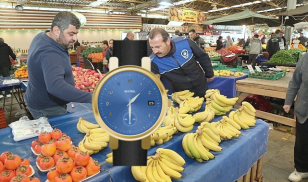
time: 1:30
